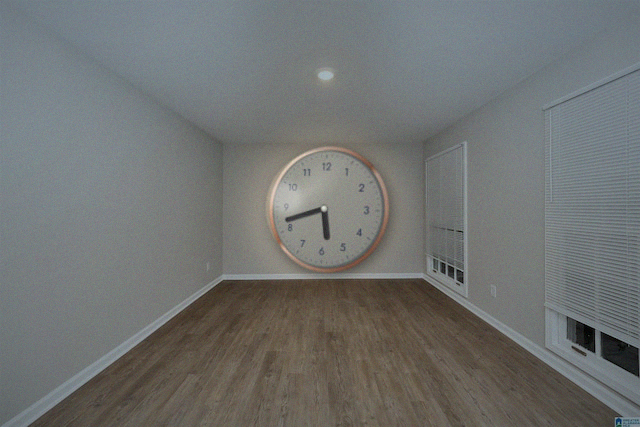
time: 5:42
